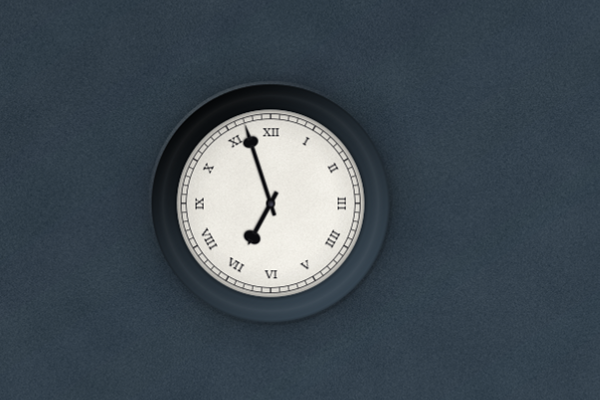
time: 6:57
